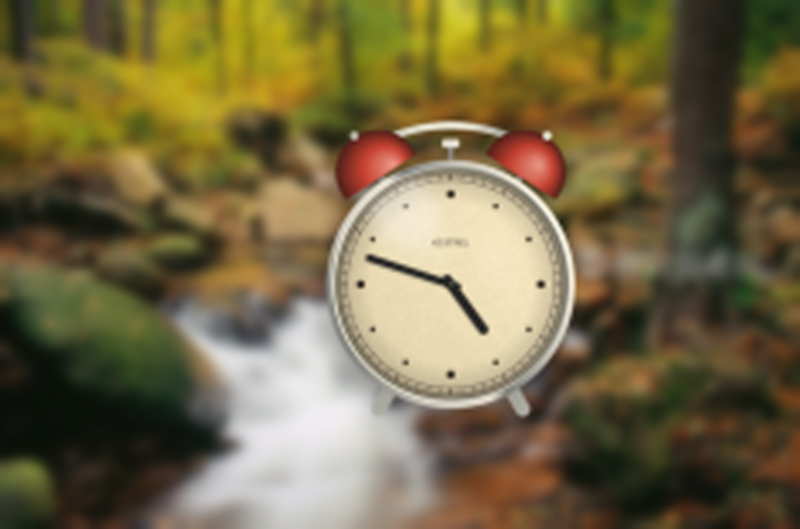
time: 4:48
